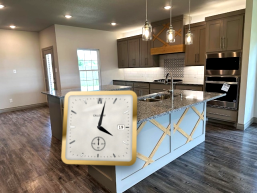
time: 4:02
